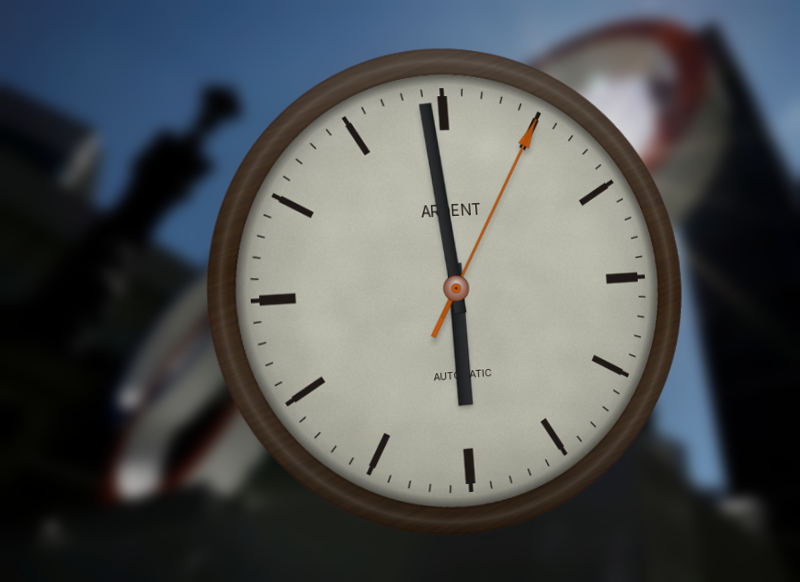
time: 5:59:05
